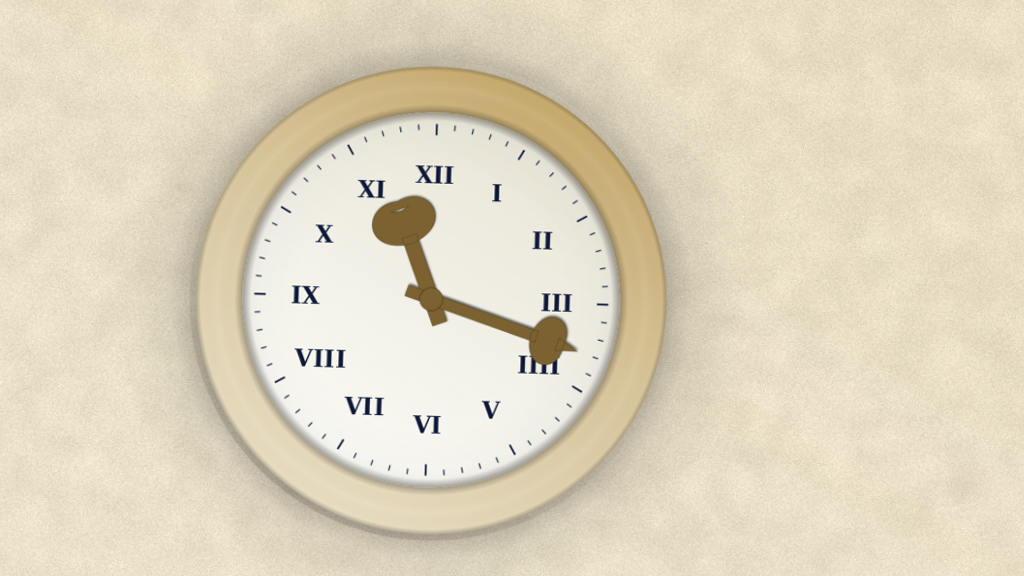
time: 11:18
